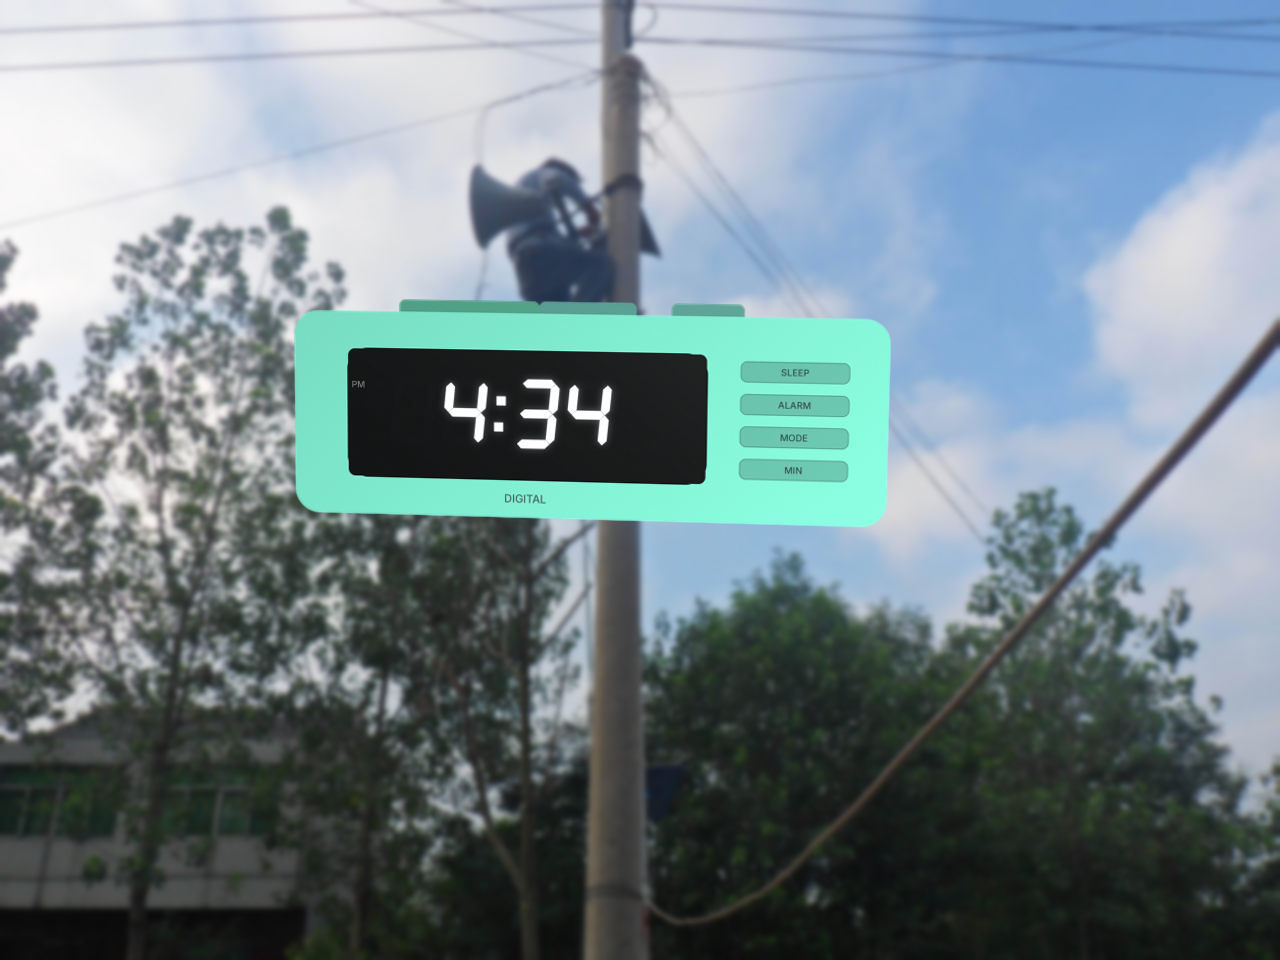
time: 4:34
